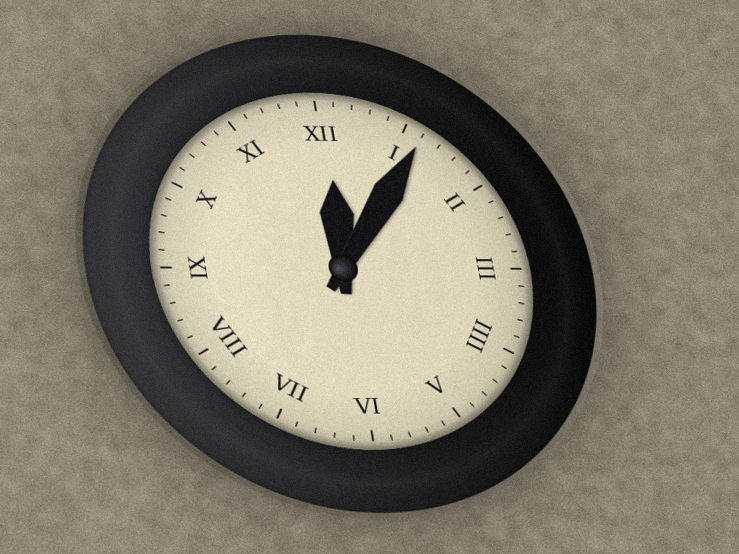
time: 12:06
